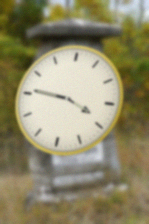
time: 3:46
